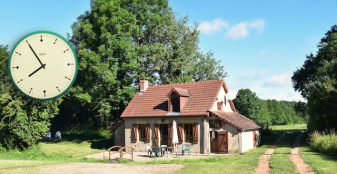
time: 7:55
